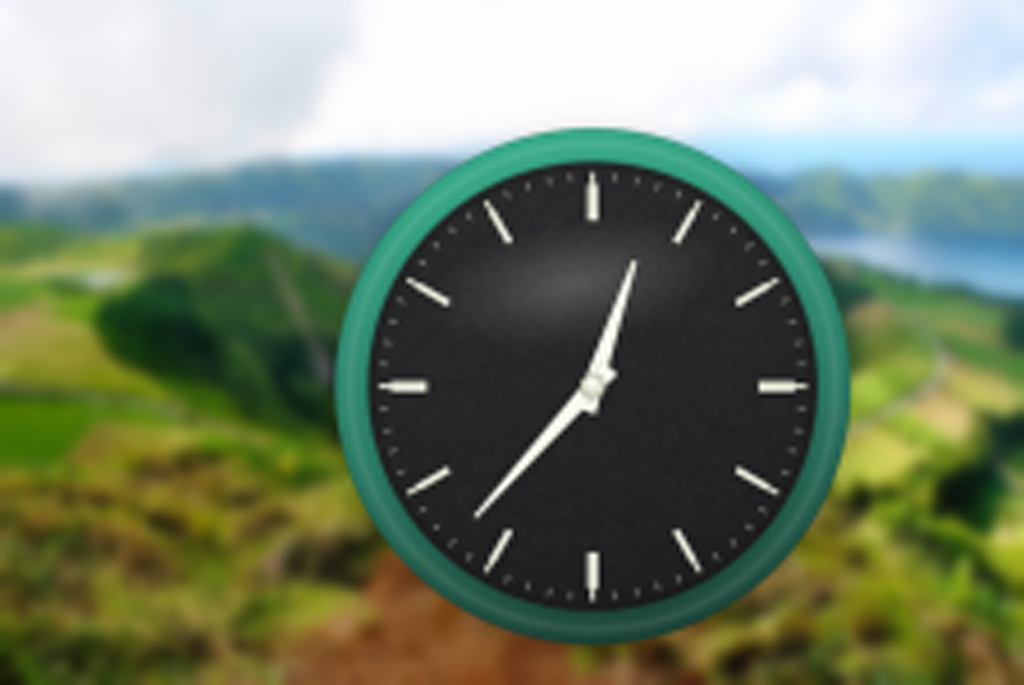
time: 12:37
